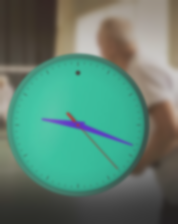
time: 9:18:23
